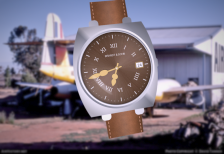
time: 6:43
